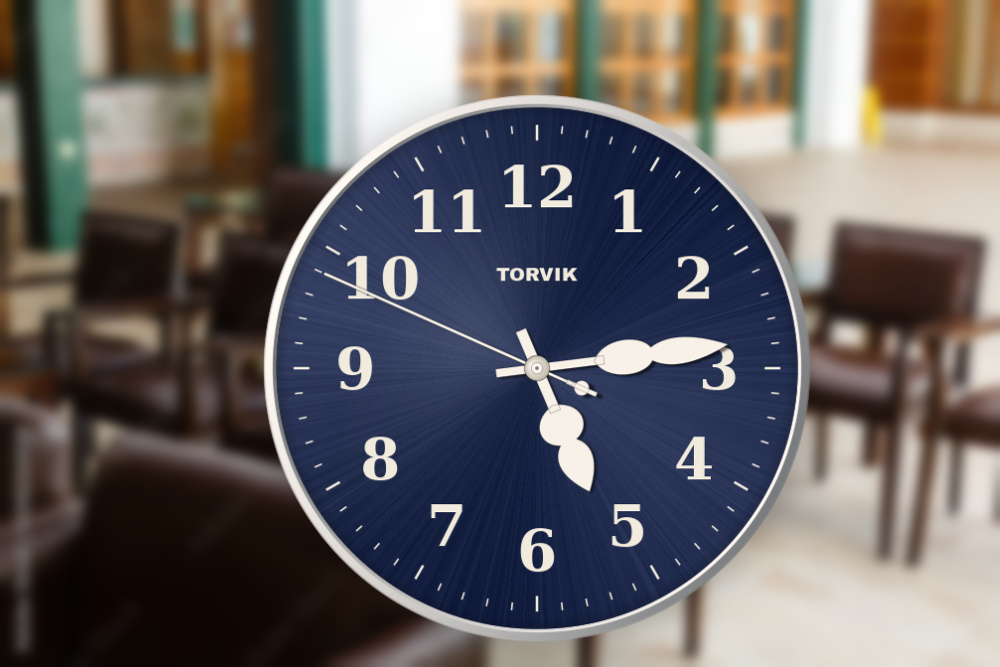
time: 5:13:49
